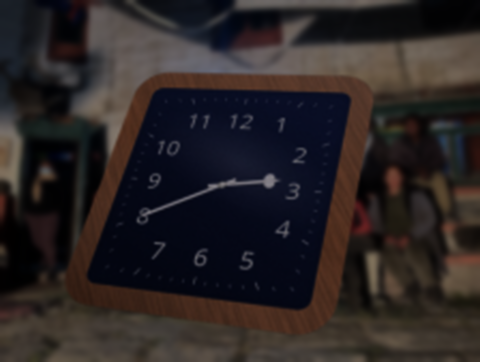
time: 2:40
